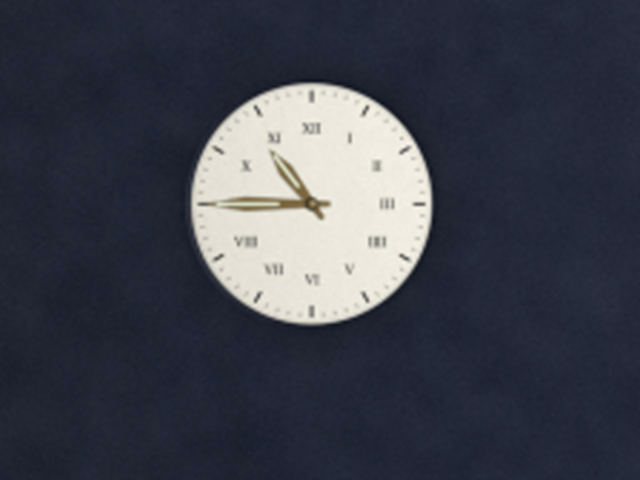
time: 10:45
